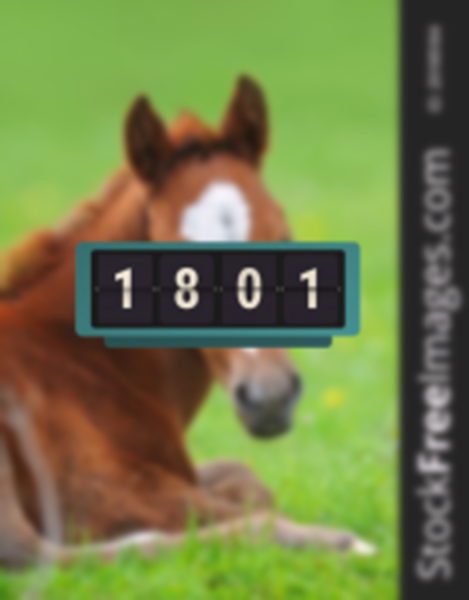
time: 18:01
